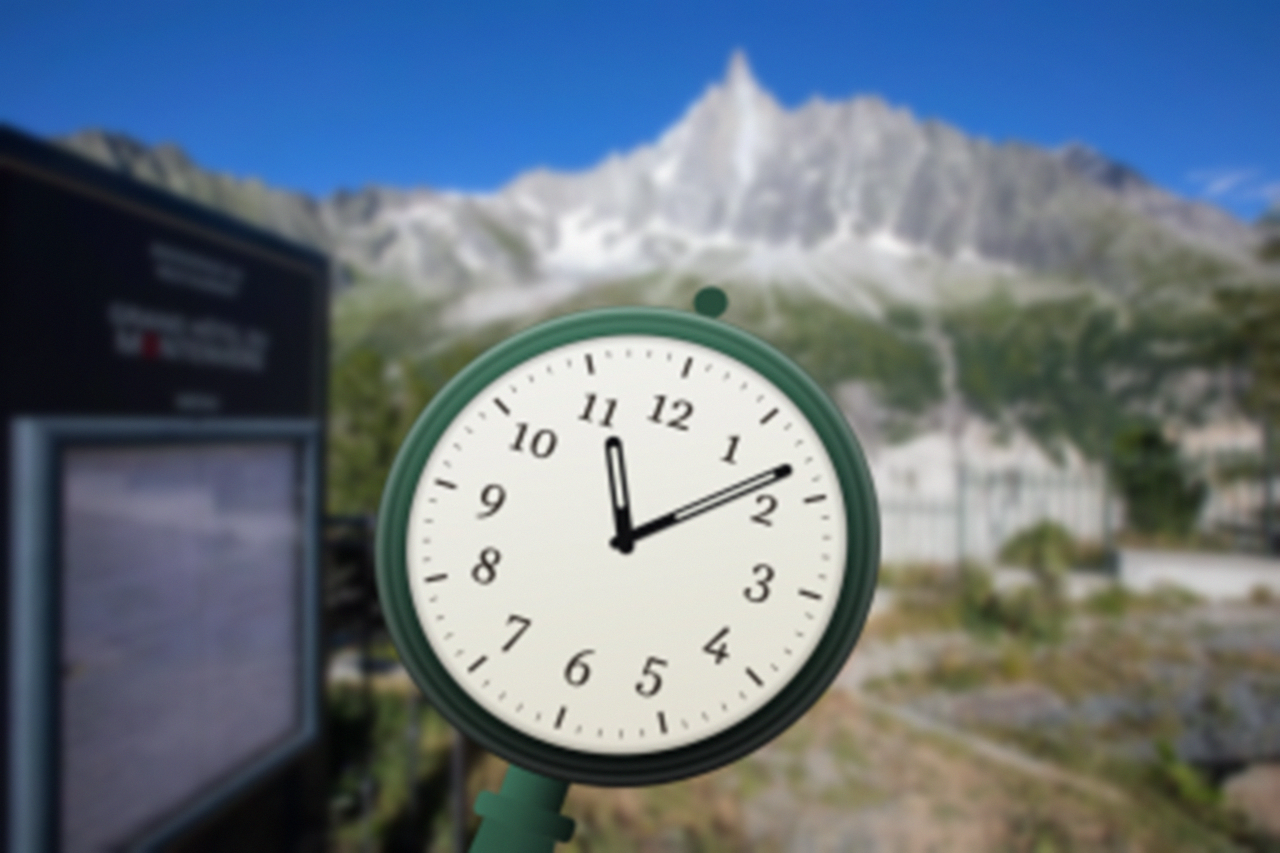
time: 11:08
